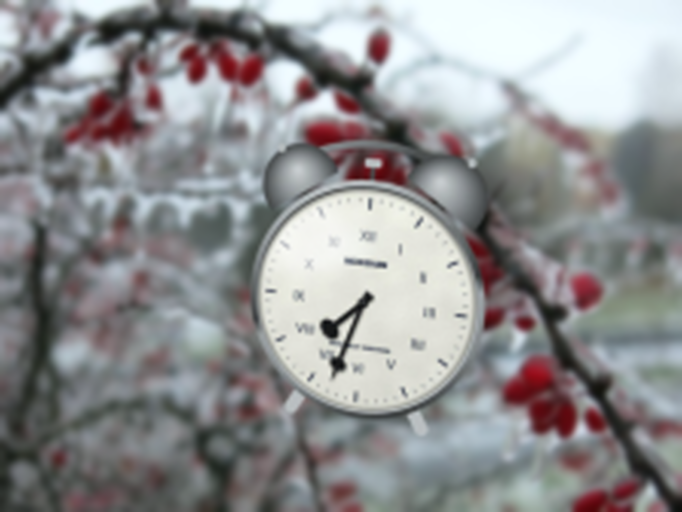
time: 7:33
